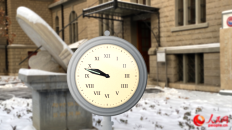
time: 9:48
